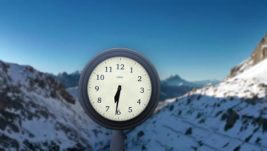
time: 6:31
